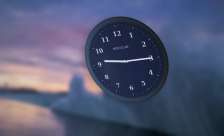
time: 9:15
